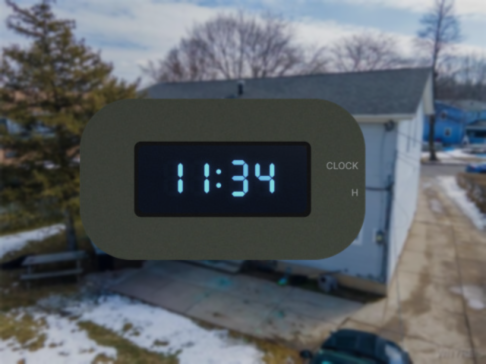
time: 11:34
